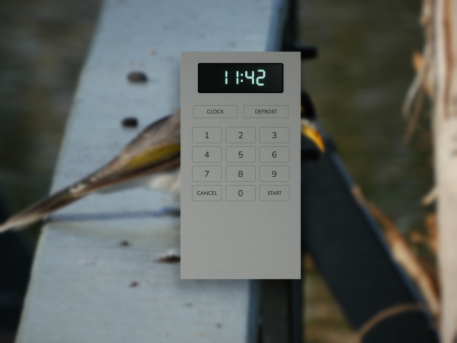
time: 11:42
